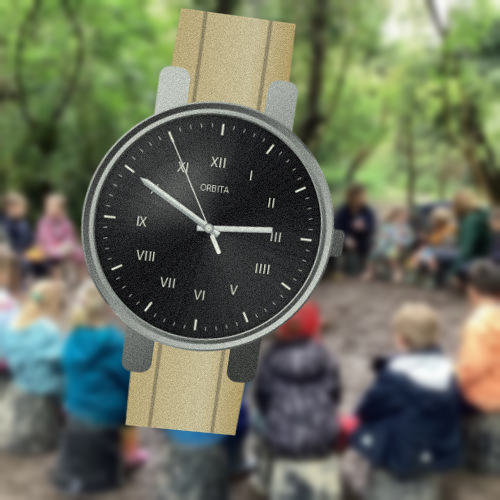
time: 2:49:55
